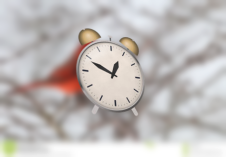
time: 12:49
